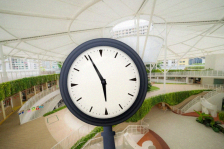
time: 5:56
